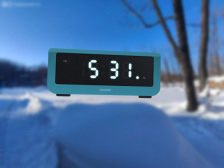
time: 5:31
